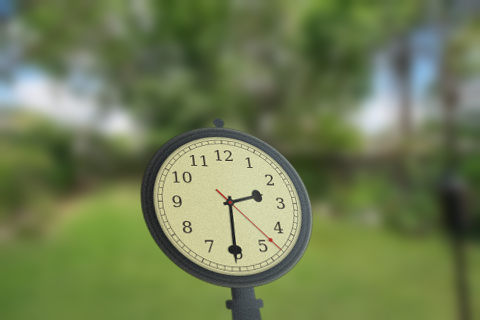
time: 2:30:23
